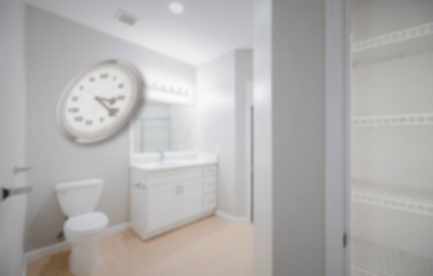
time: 3:21
